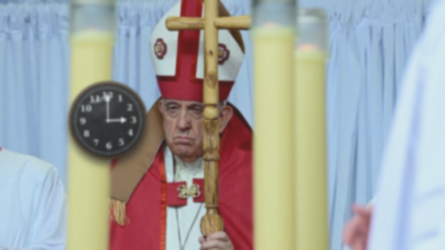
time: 3:00
